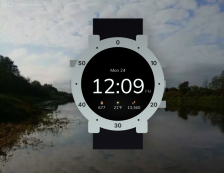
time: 12:09
